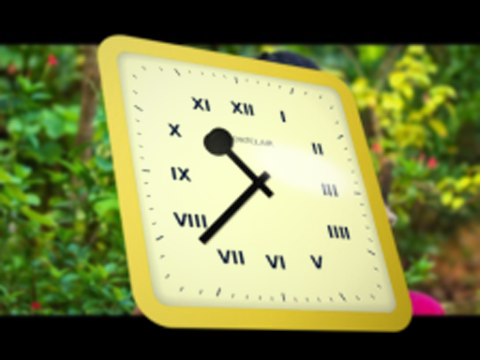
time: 10:38
